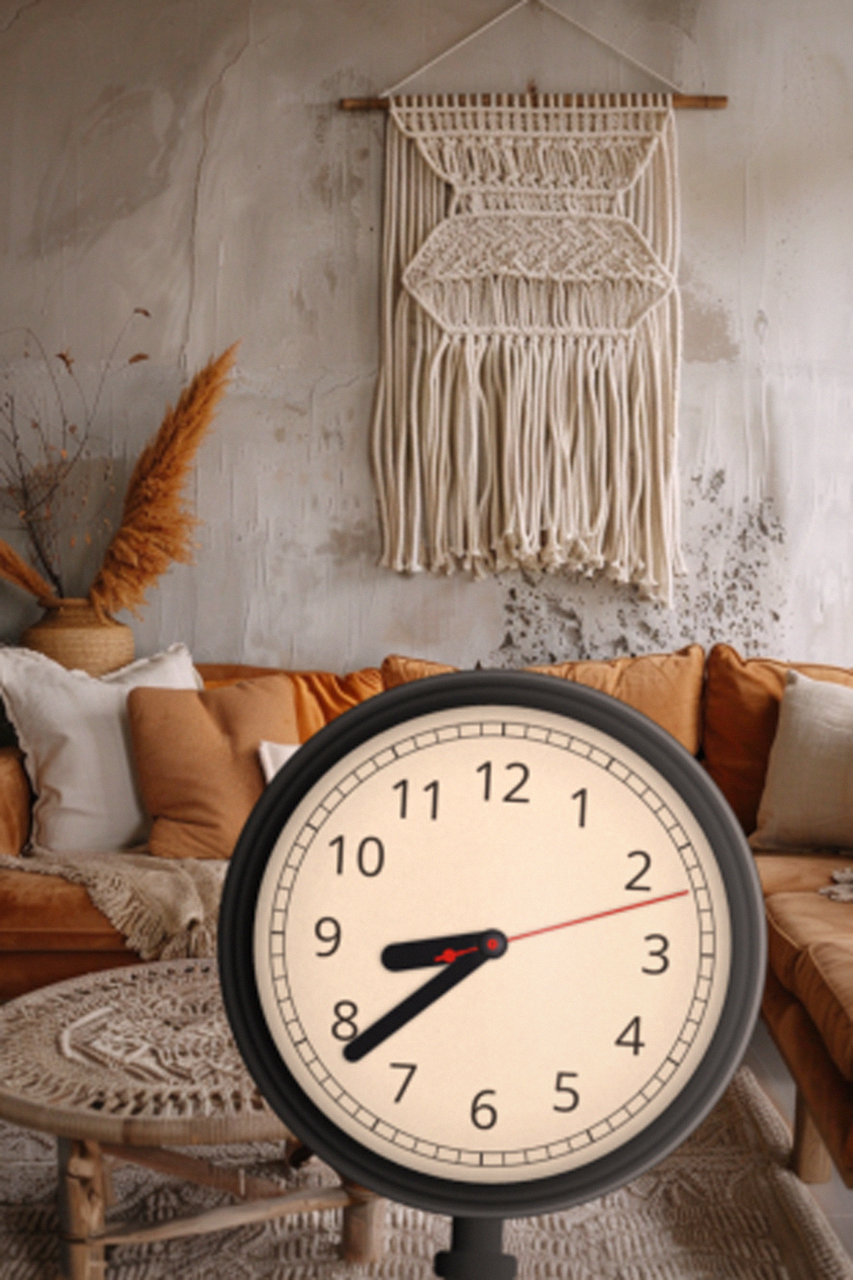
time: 8:38:12
